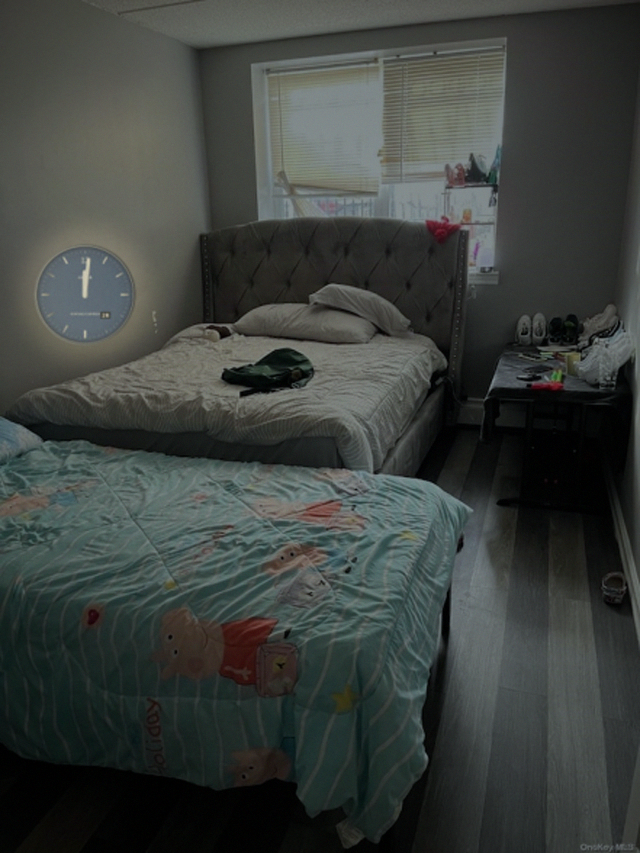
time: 12:01
